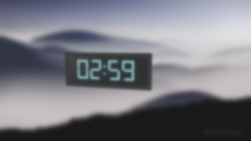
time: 2:59
